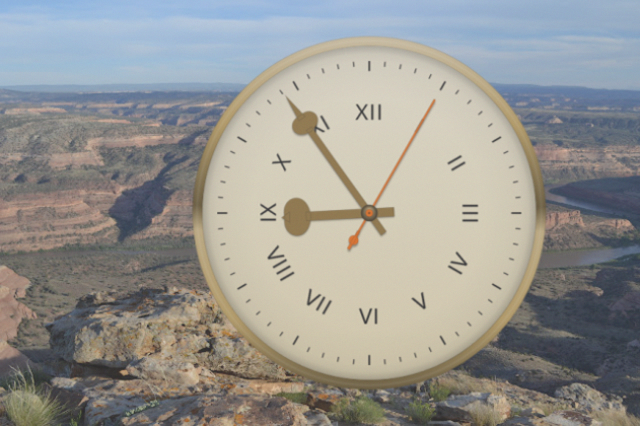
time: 8:54:05
